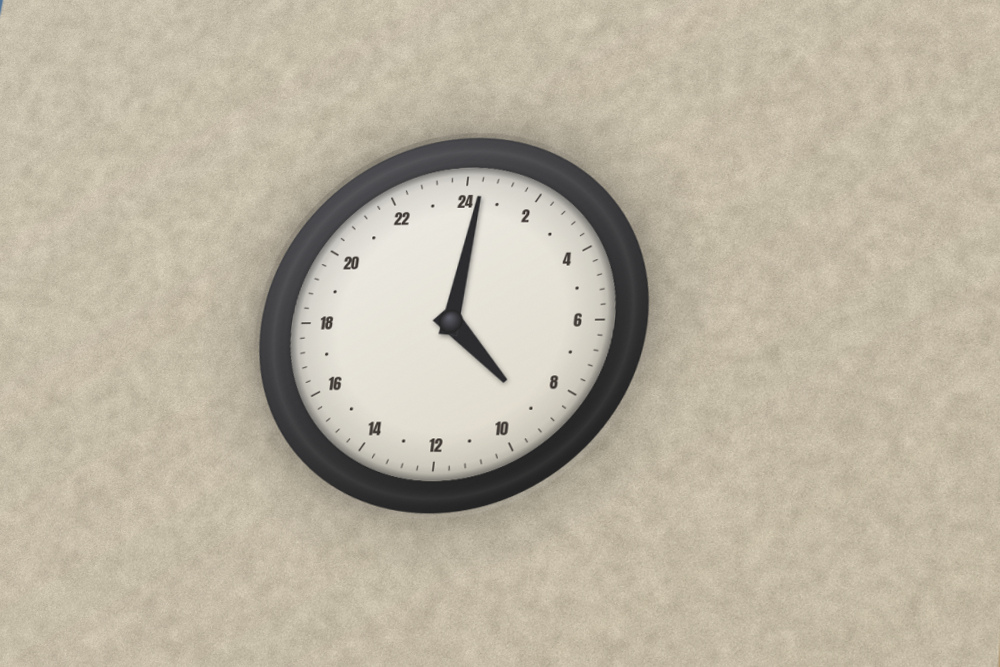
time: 9:01
